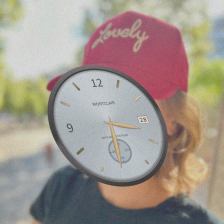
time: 3:31
